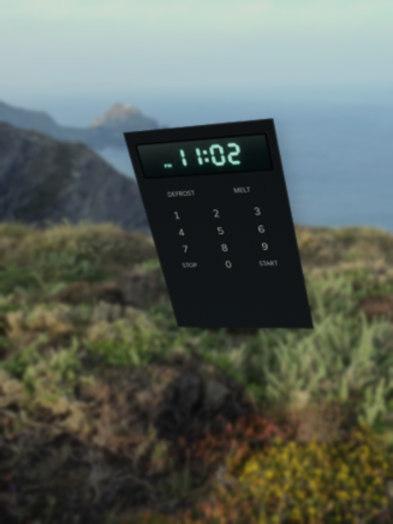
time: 11:02
